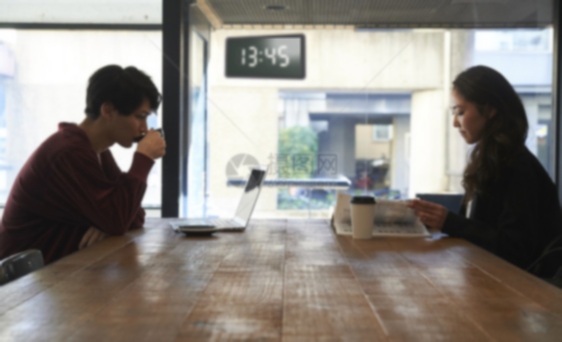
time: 13:45
